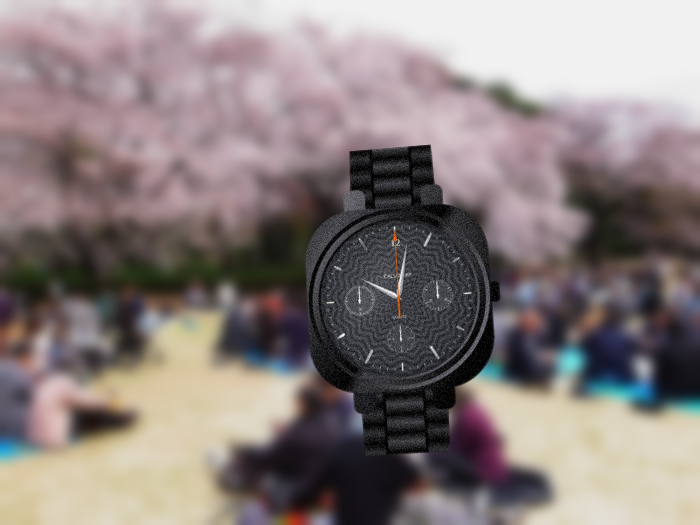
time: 10:02
